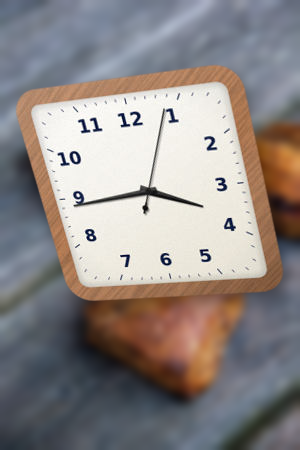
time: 3:44:04
